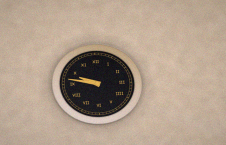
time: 9:47
